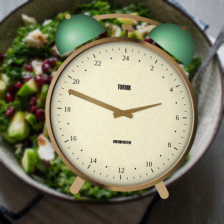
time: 4:48
